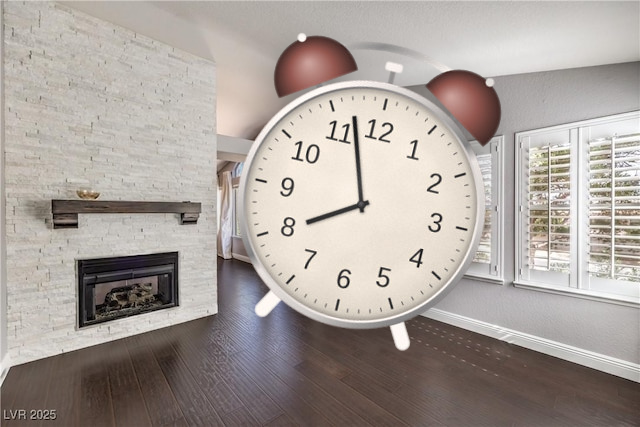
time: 7:57
